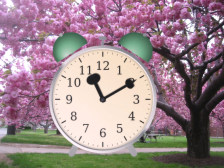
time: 11:10
